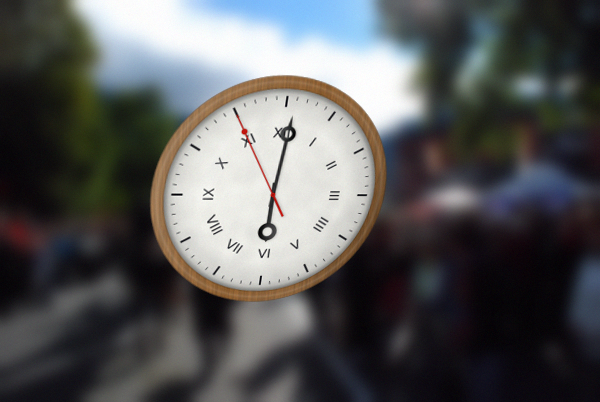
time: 6:00:55
